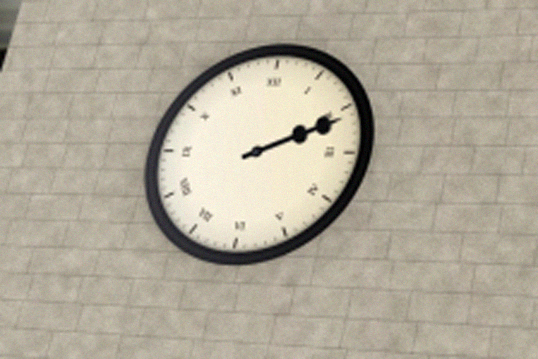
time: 2:11
